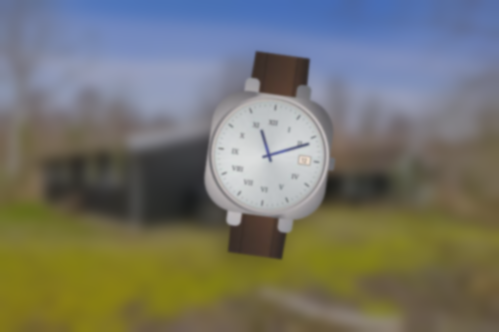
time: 11:11
